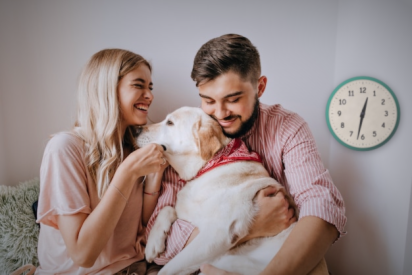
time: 12:32
